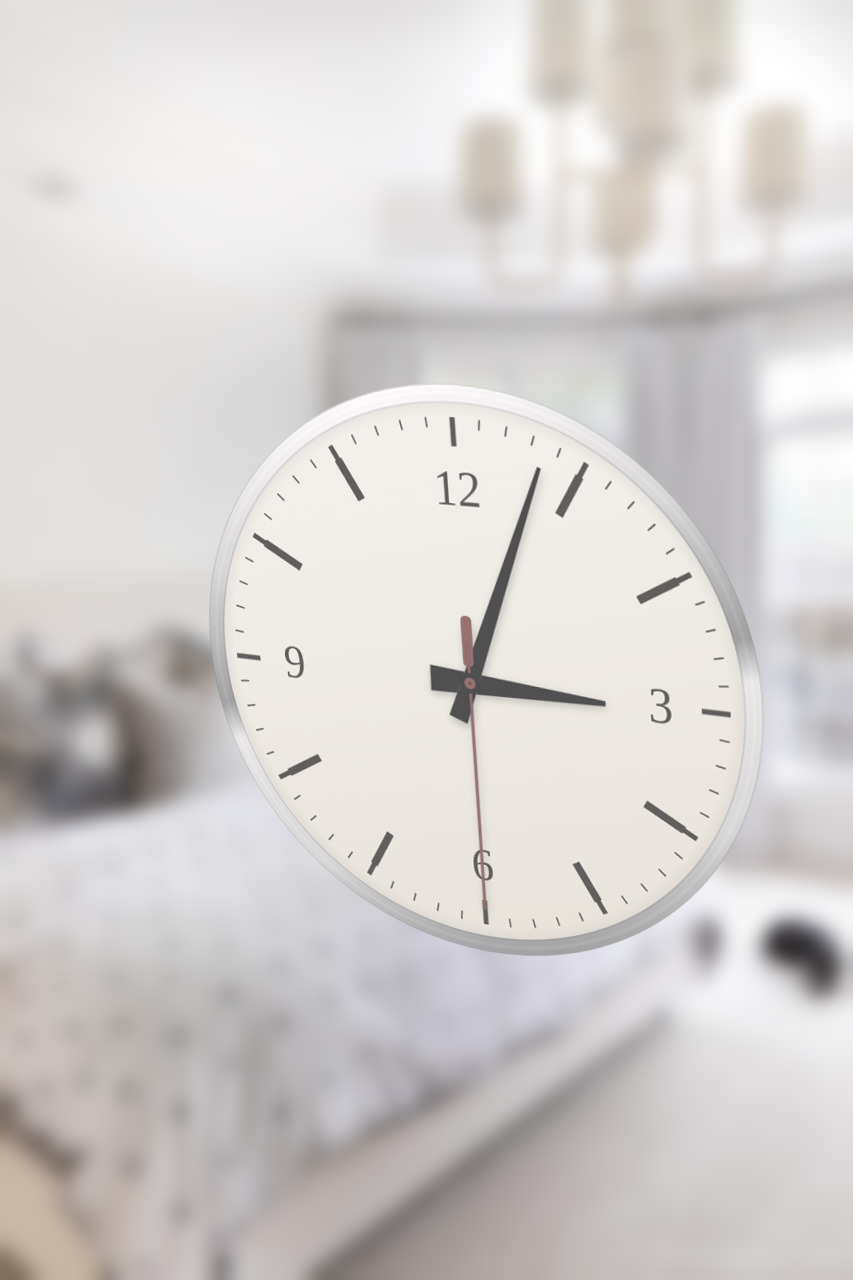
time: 3:03:30
